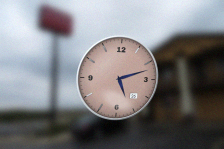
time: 5:12
